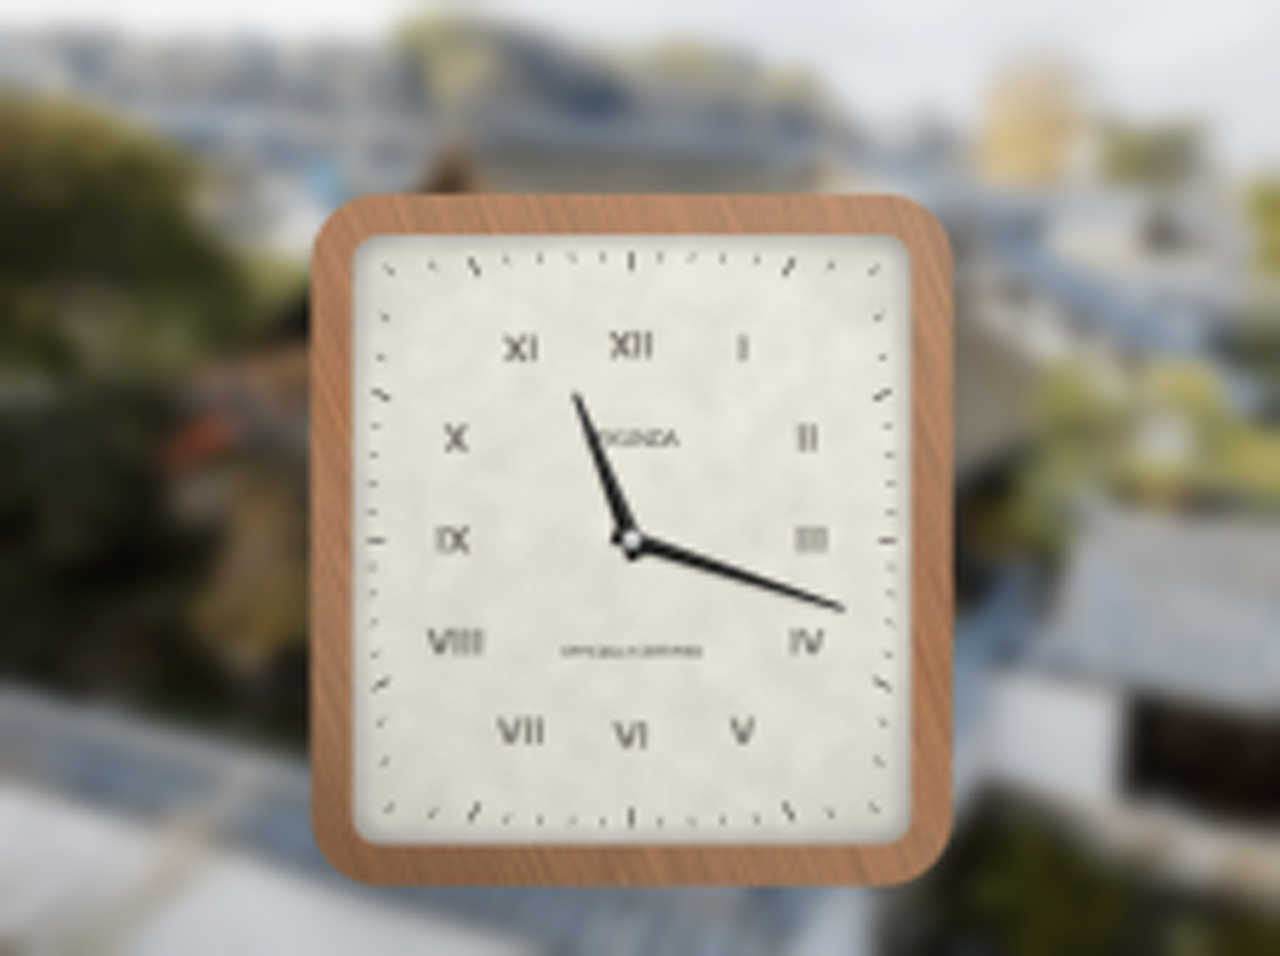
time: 11:18
